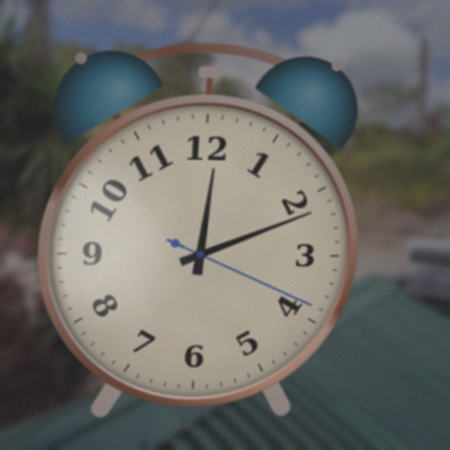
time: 12:11:19
